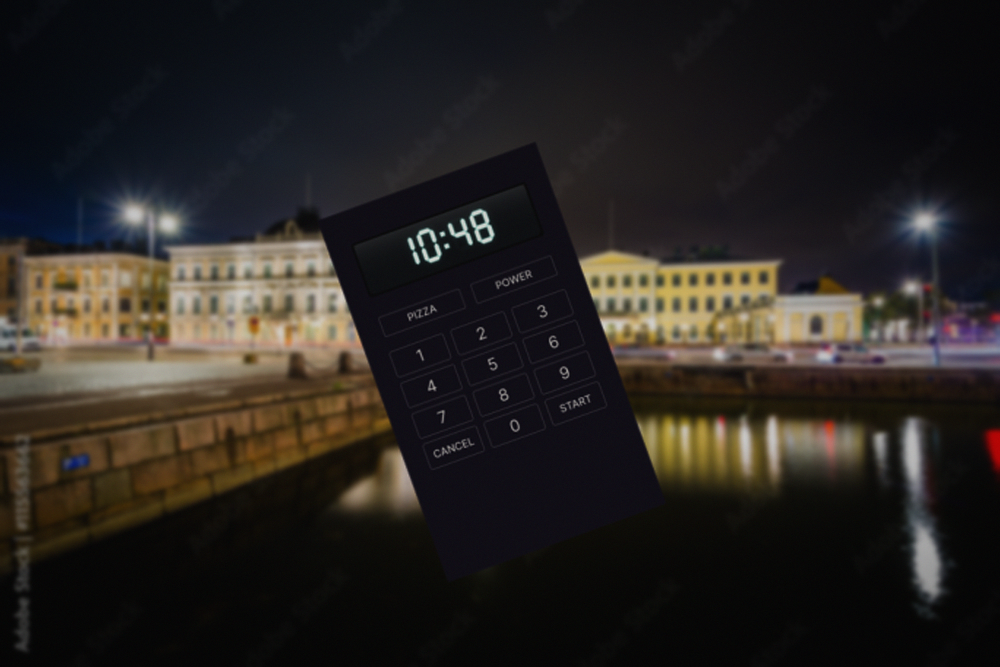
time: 10:48
